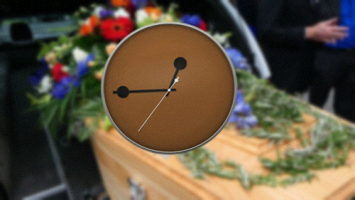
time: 12:44:36
